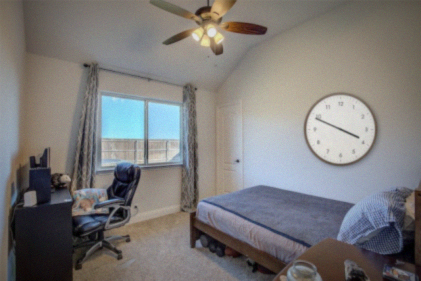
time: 3:49
